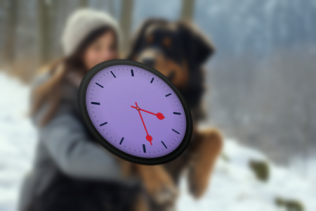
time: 3:28
